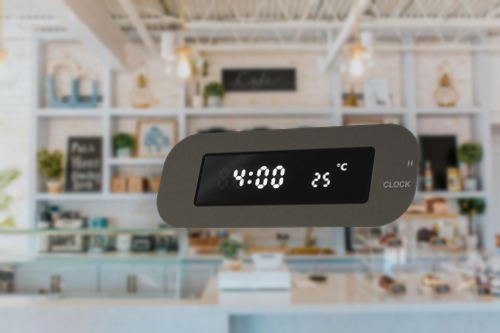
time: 4:00
